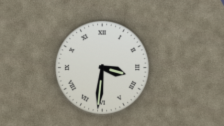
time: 3:31
